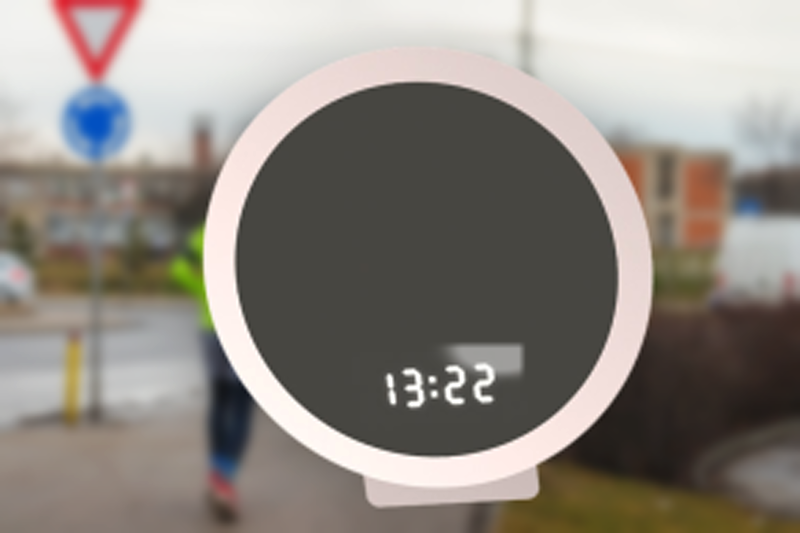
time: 13:22
